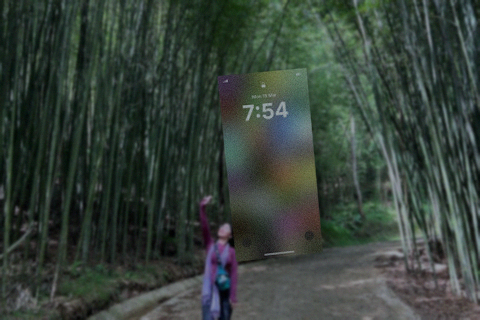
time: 7:54
